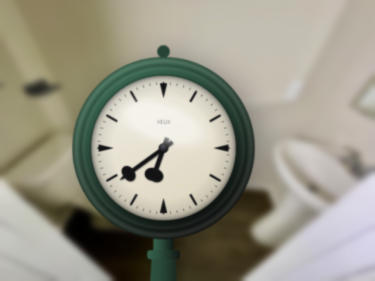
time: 6:39
